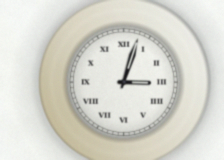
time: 3:03
